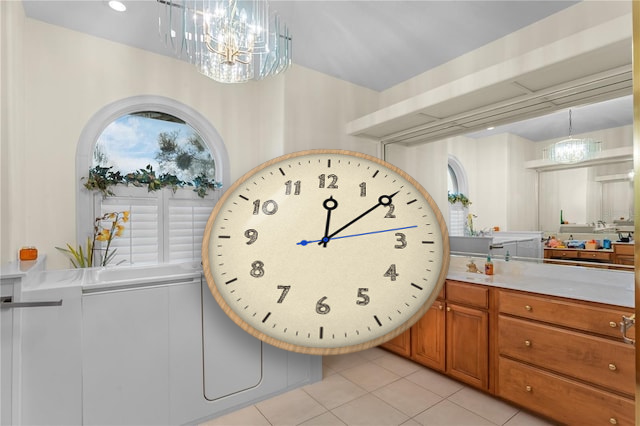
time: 12:08:13
